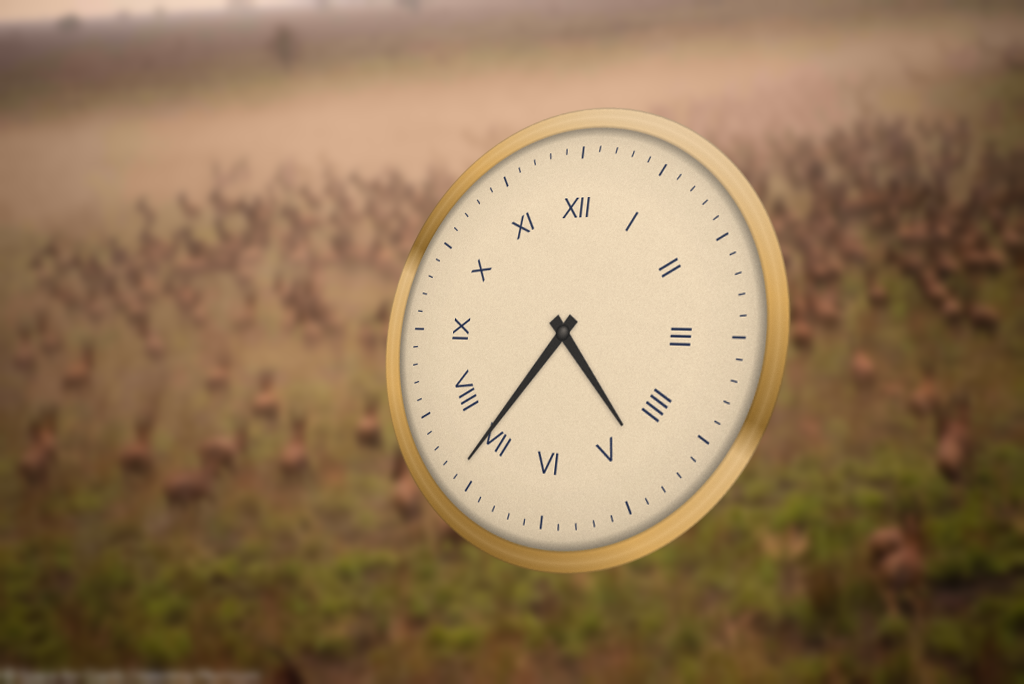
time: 4:36
